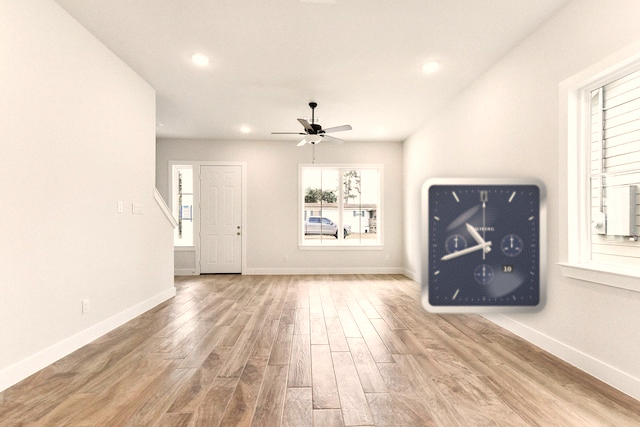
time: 10:42
